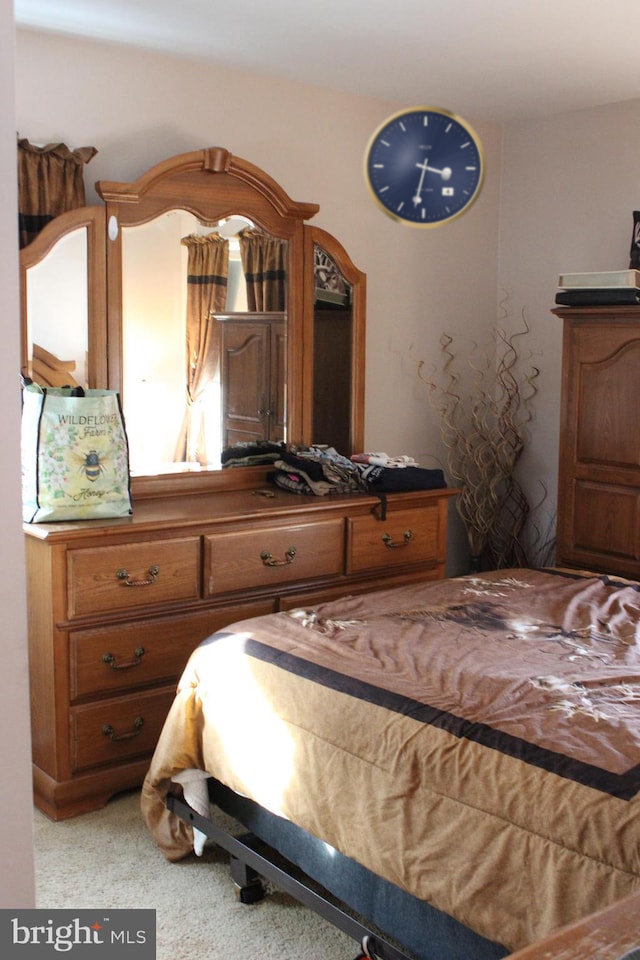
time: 3:32
